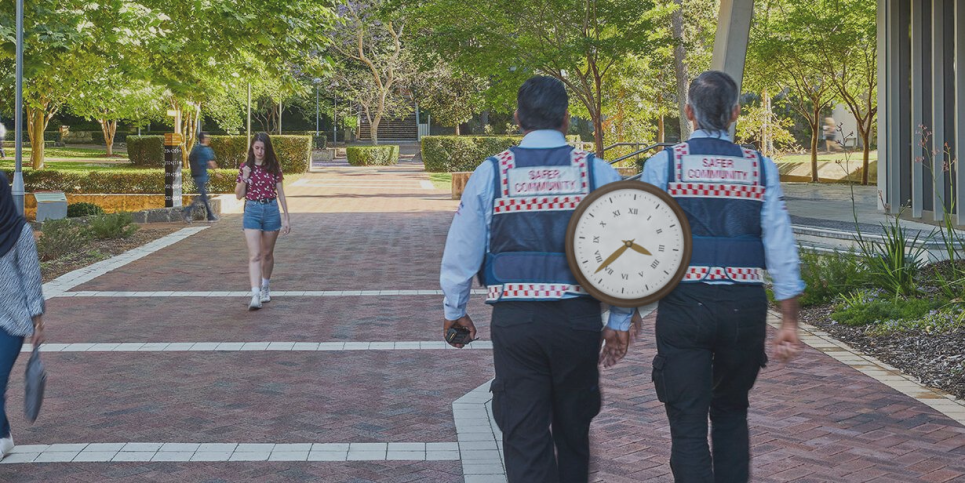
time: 3:37
